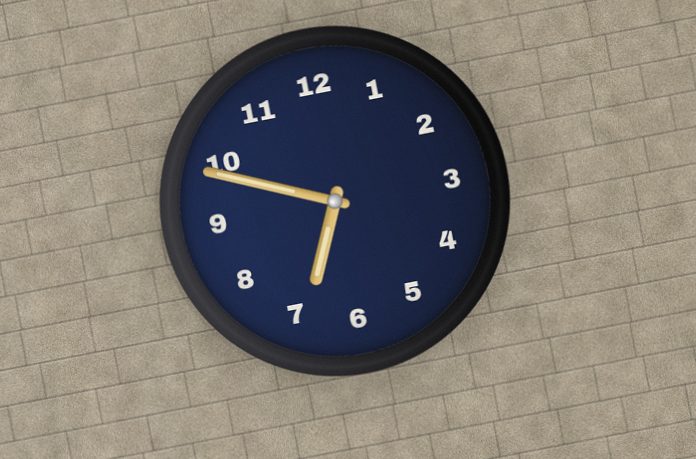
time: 6:49
